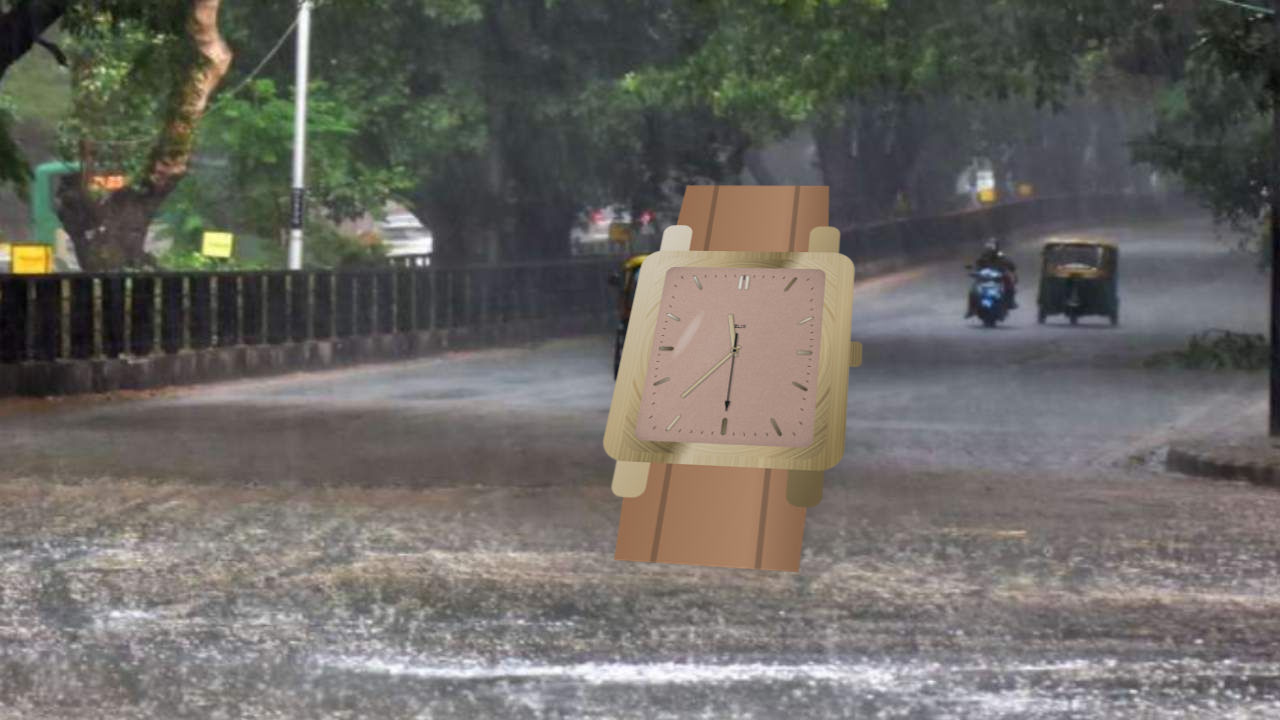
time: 11:36:30
